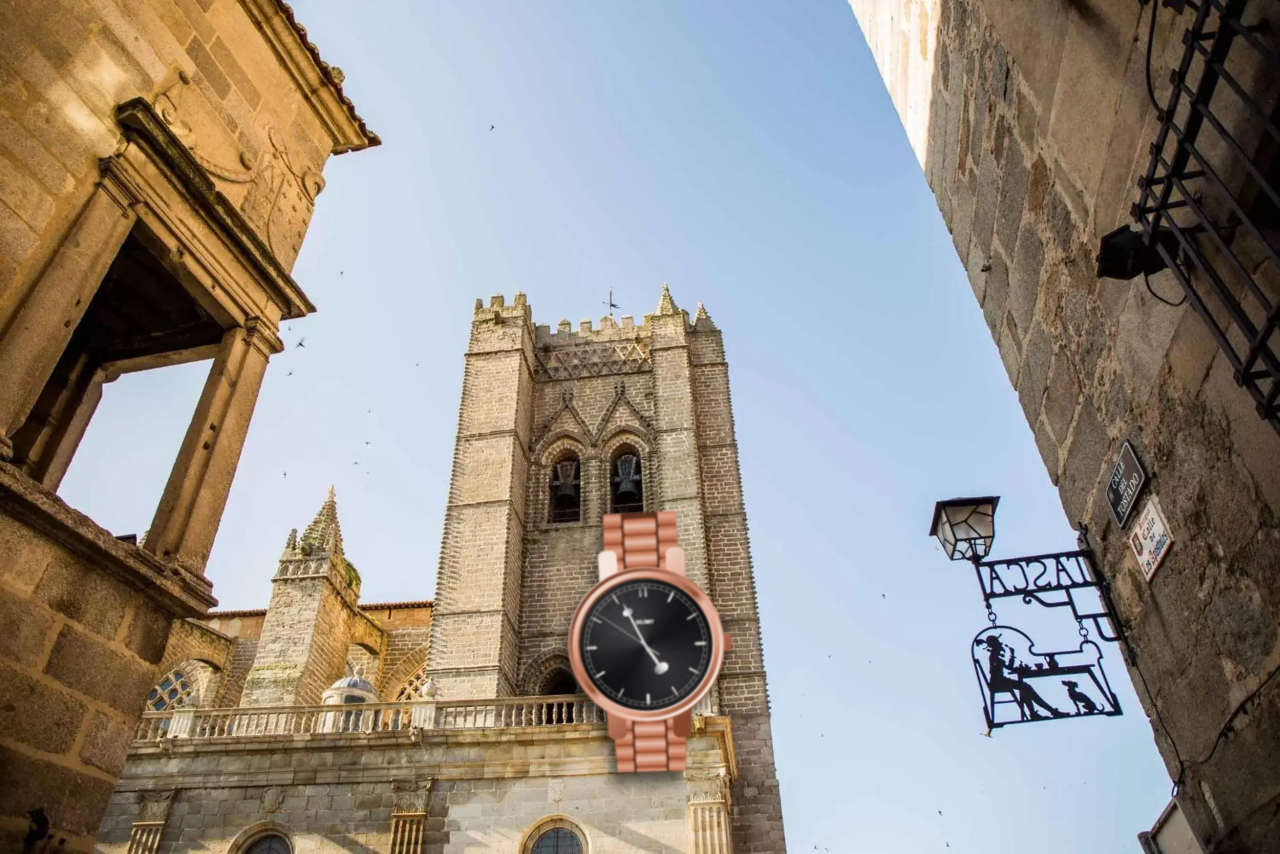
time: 4:55:51
